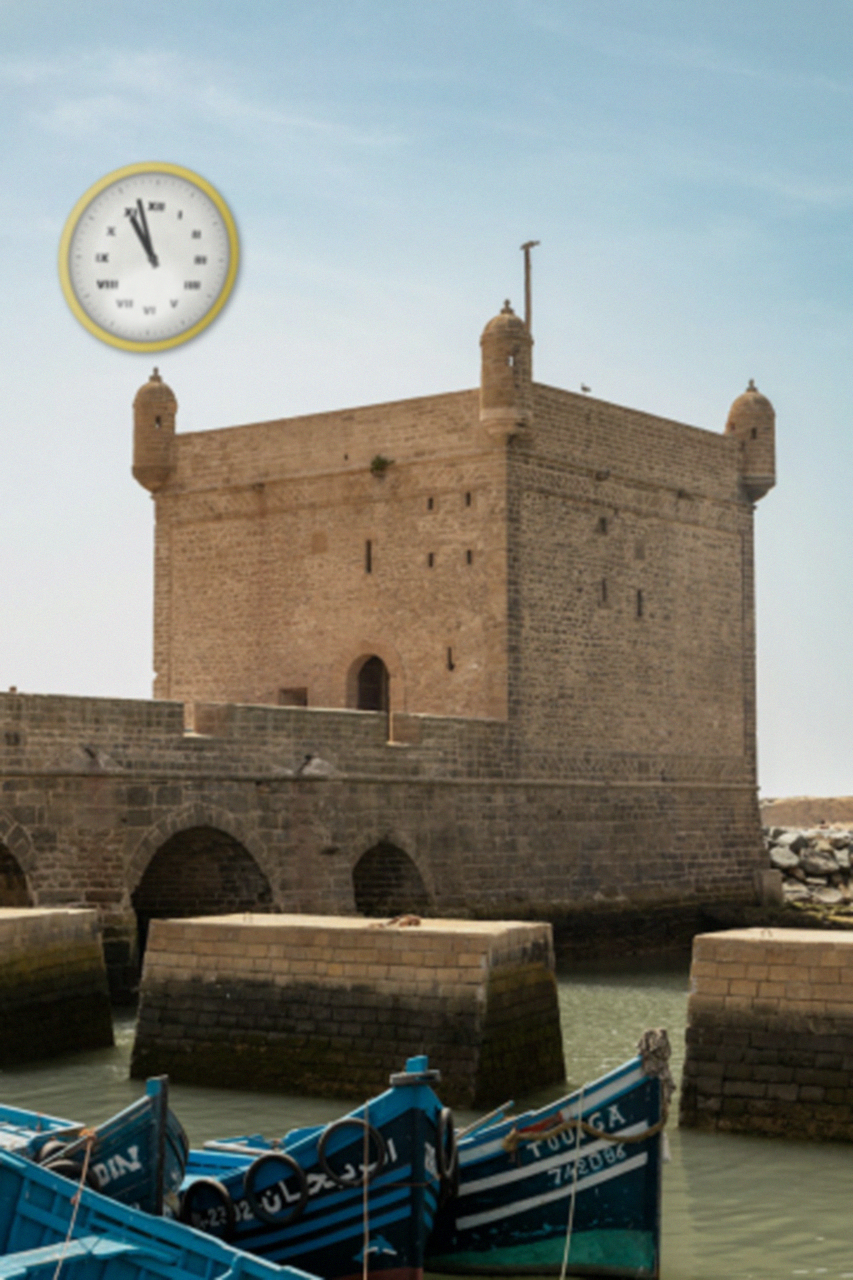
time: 10:57
